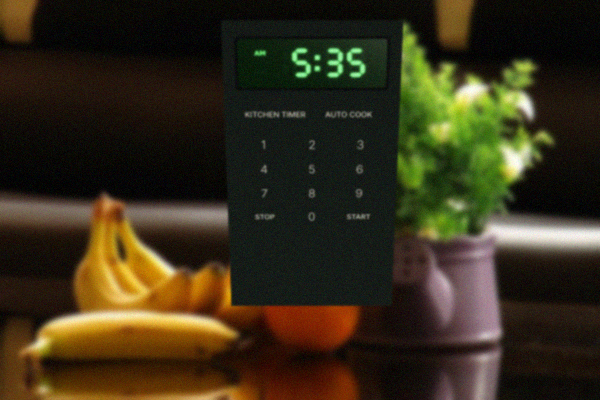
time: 5:35
